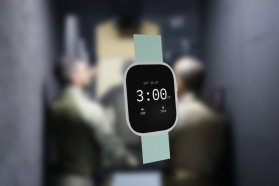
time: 3:00
